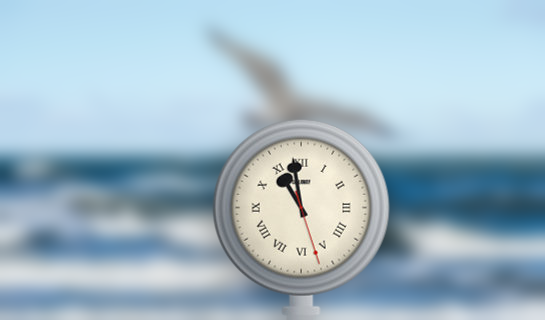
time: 10:58:27
